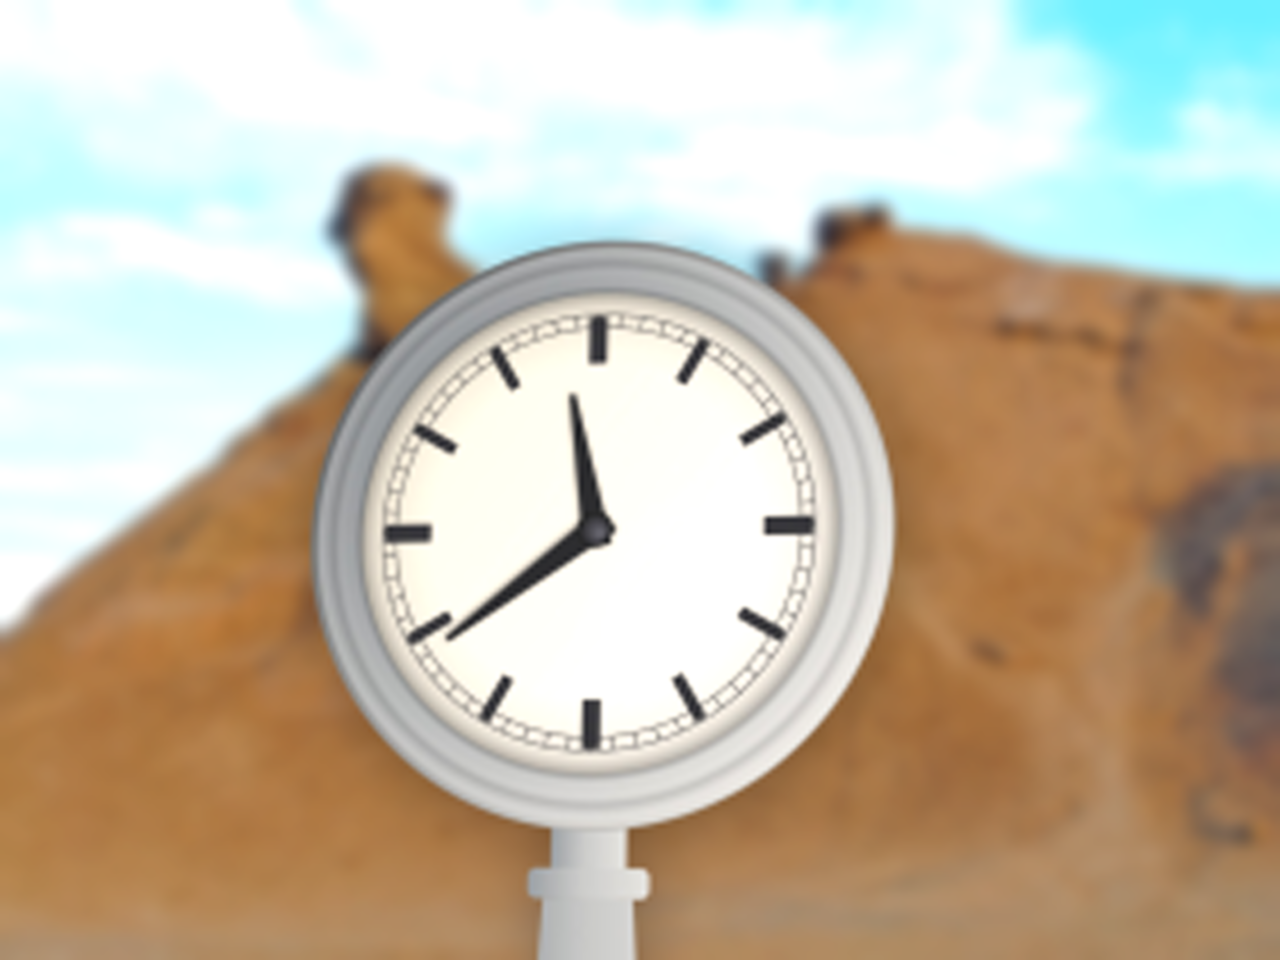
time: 11:39
